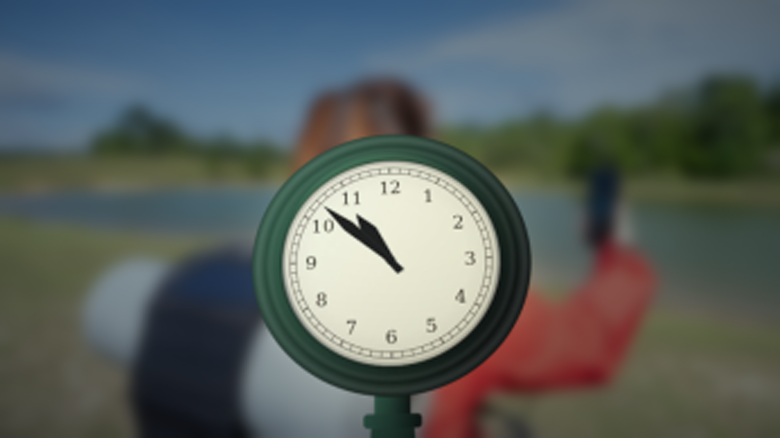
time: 10:52
